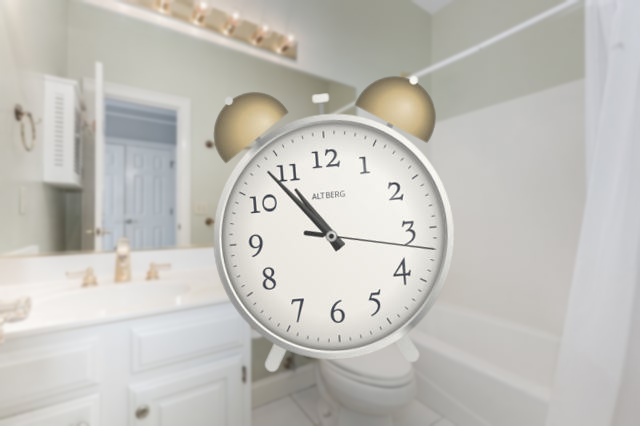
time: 10:53:17
